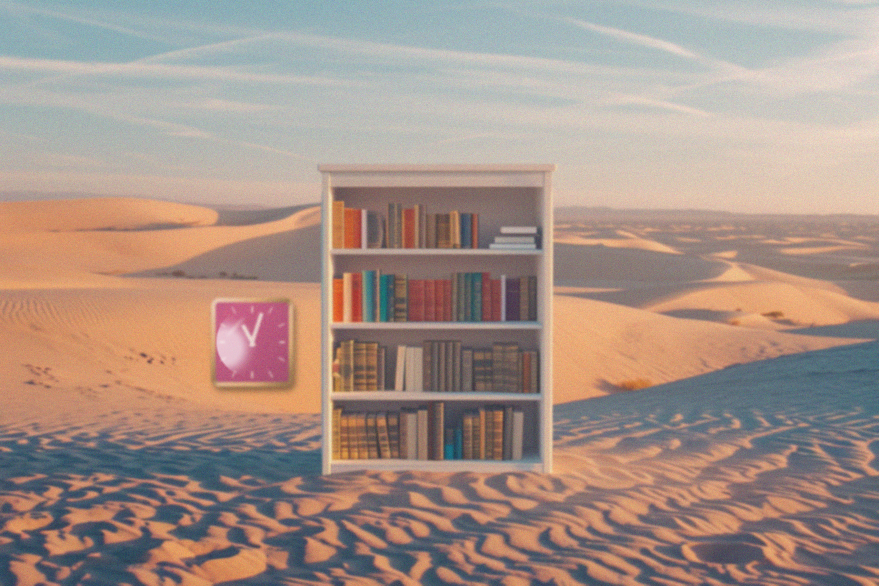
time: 11:03
